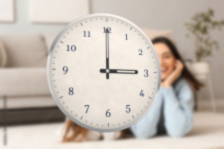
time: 3:00
